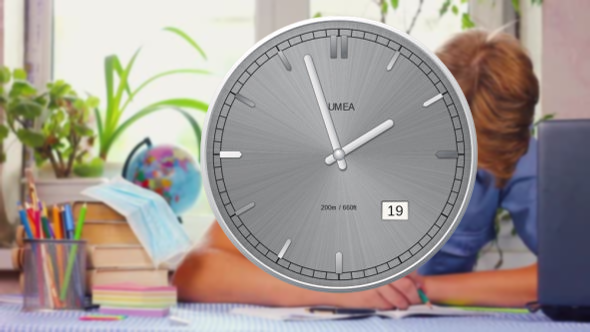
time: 1:57
